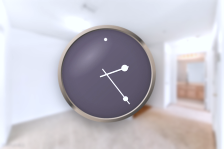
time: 2:24
